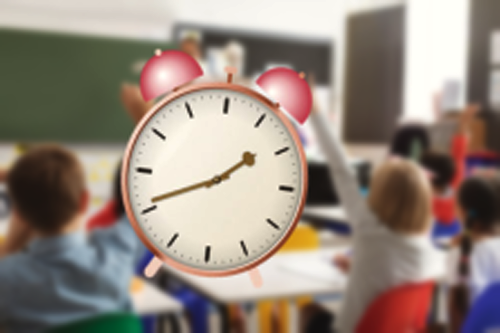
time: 1:41
